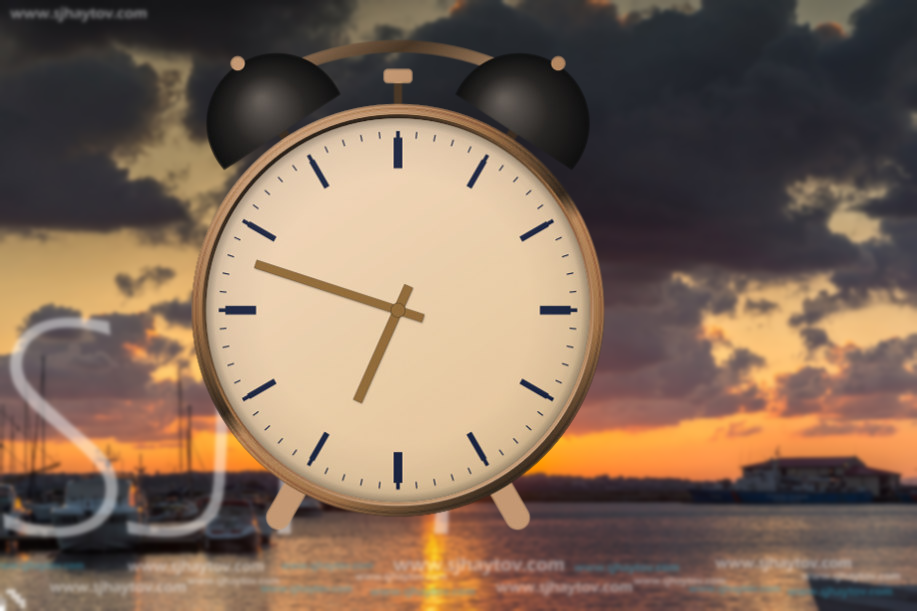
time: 6:48
